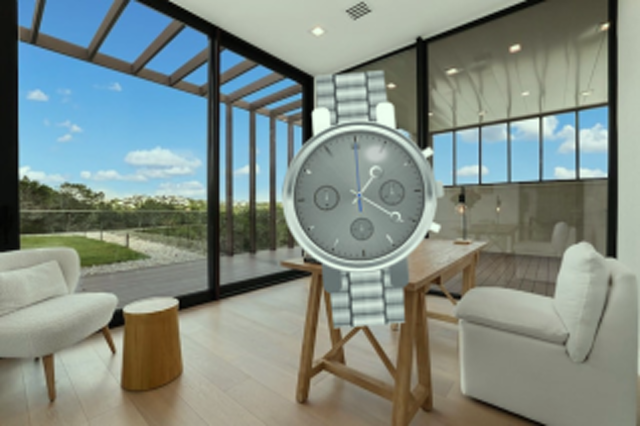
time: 1:21
